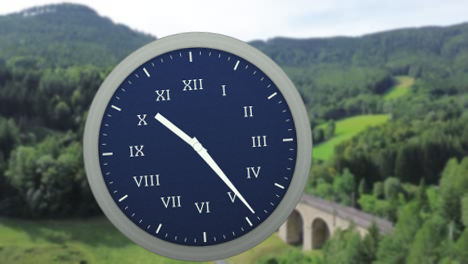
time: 10:24
